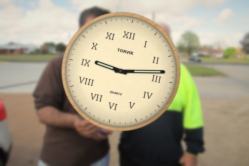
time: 9:13
